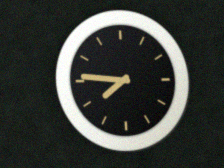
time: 7:46
